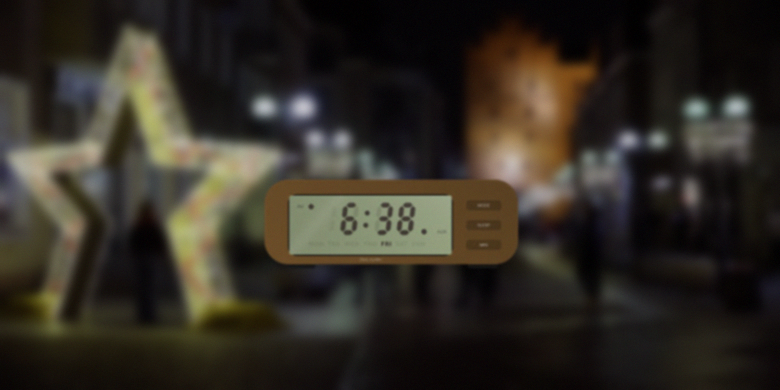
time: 6:38
